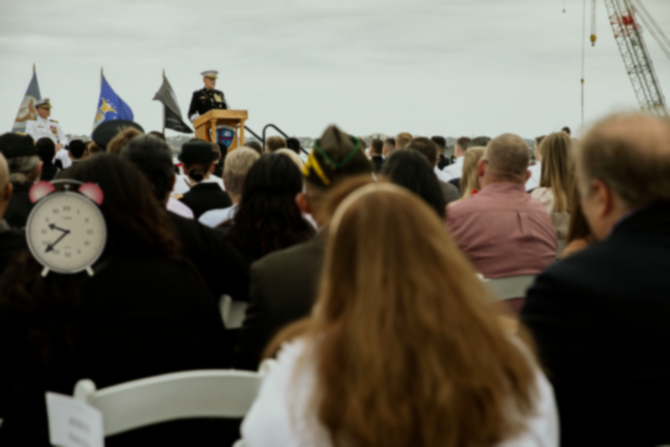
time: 9:38
